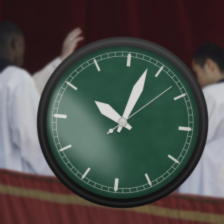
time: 10:03:08
